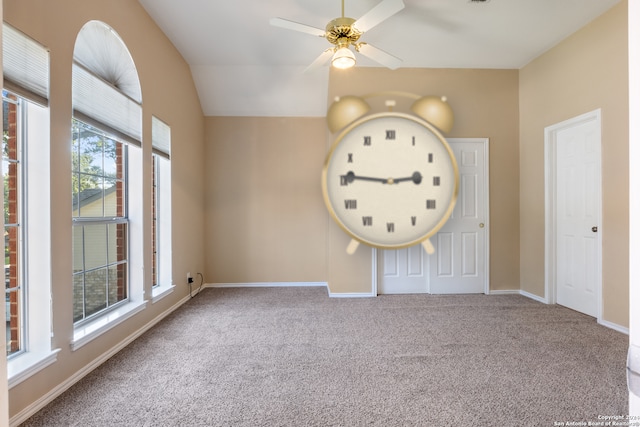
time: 2:46
